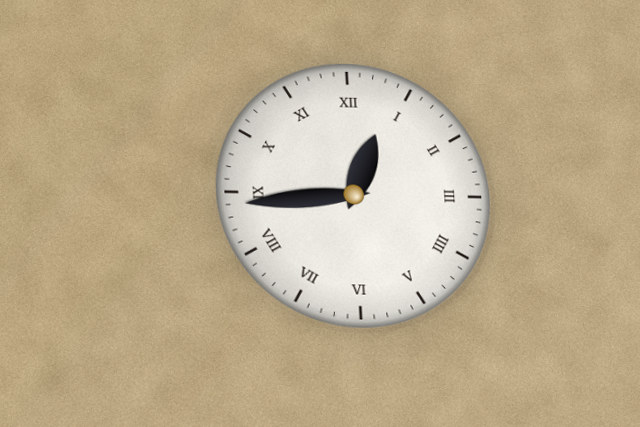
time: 12:44
